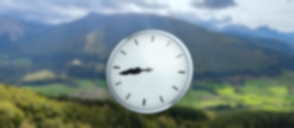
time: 8:43
